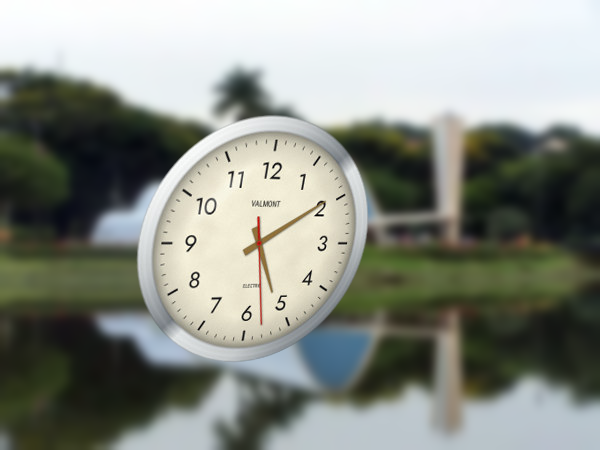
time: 5:09:28
